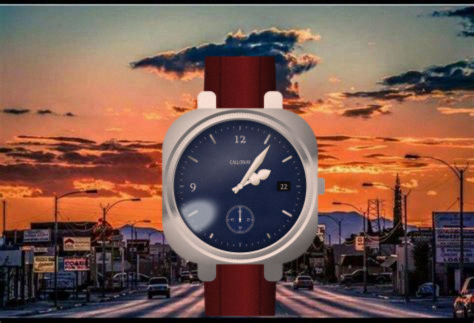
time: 2:06
